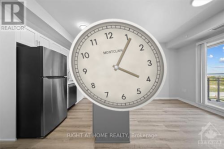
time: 4:06
